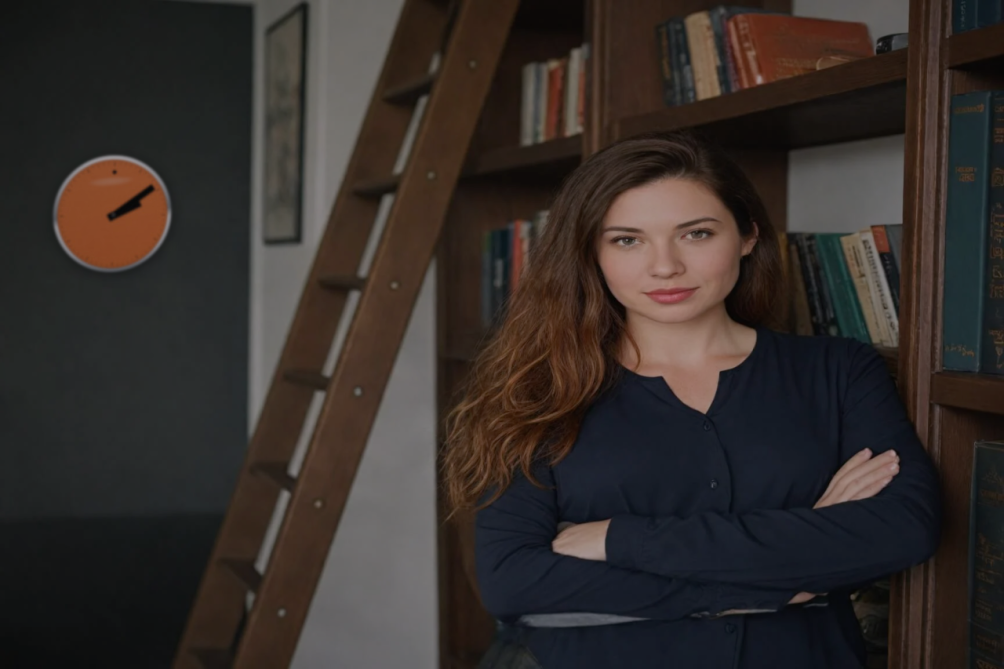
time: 2:09
